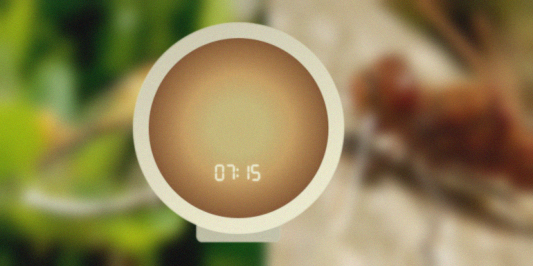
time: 7:15
